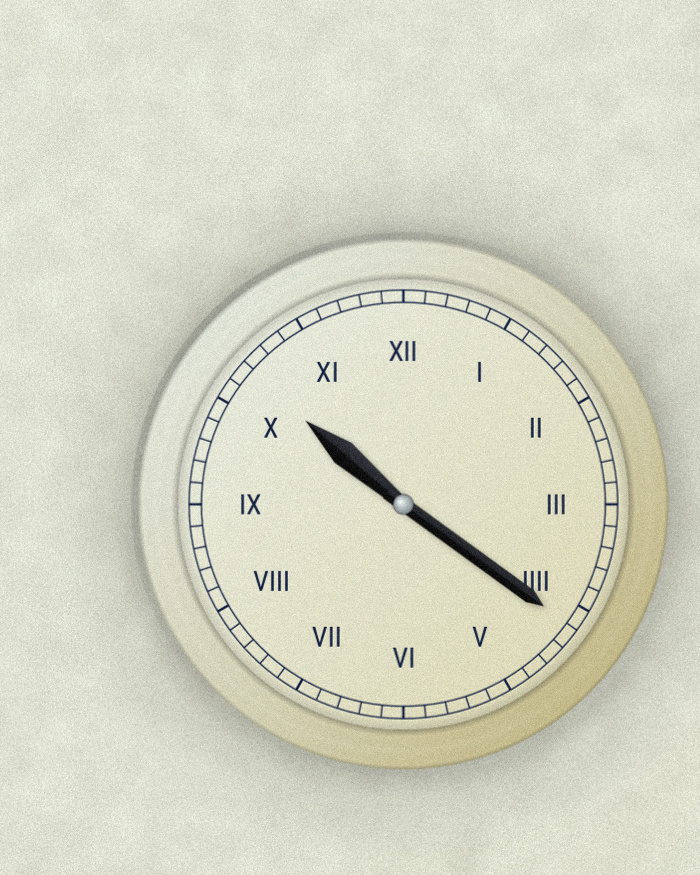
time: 10:21
